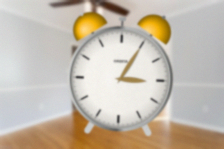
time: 3:05
